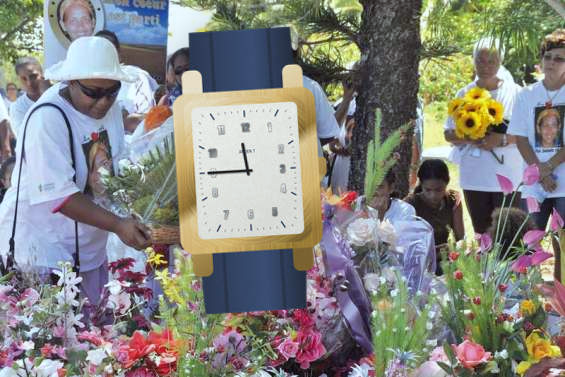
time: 11:45
